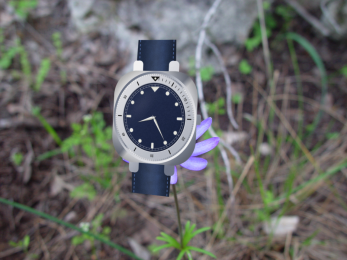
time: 8:25
